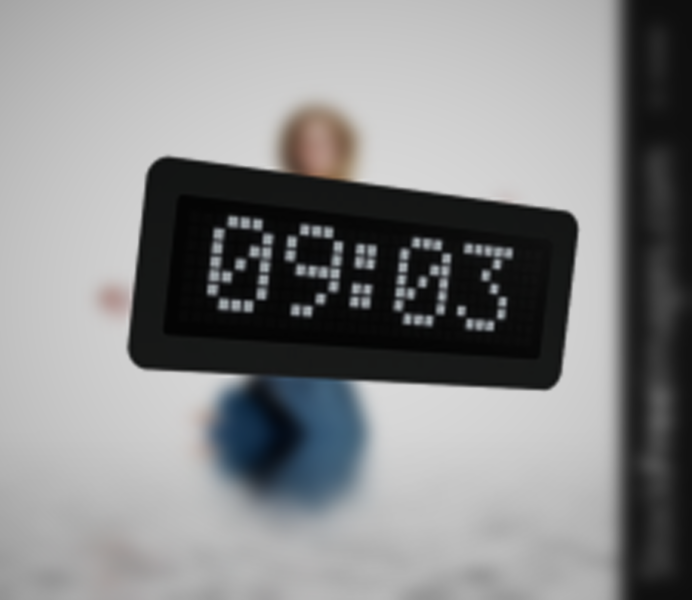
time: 9:03
